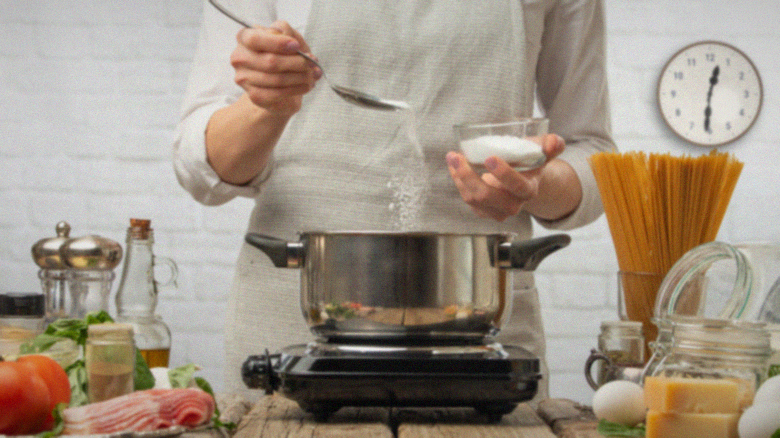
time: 12:31
